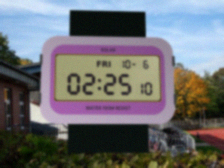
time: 2:25:10
